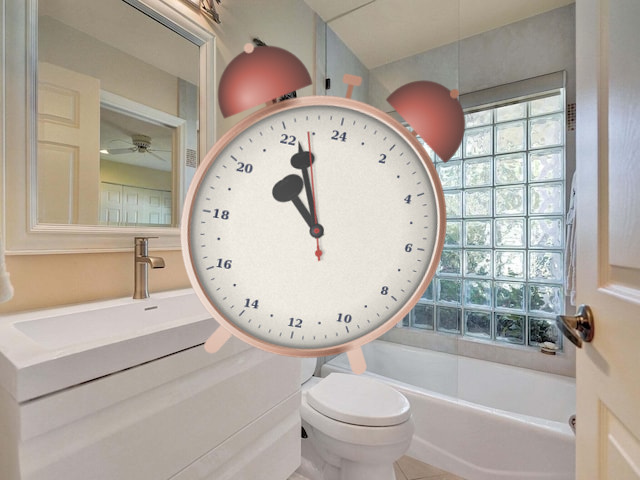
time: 20:55:57
